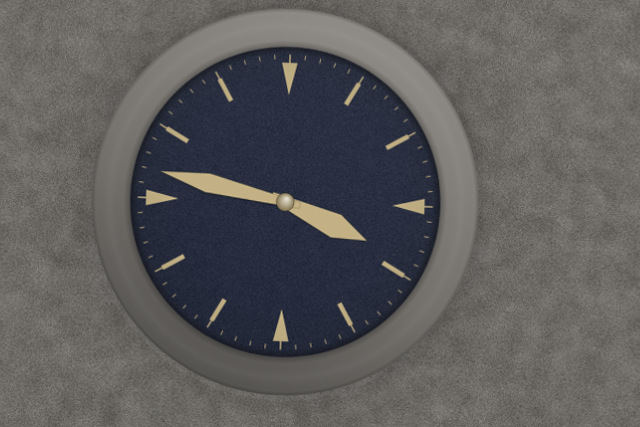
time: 3:47
